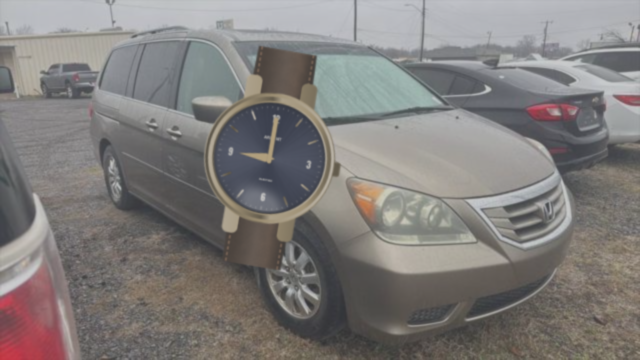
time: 9:00
